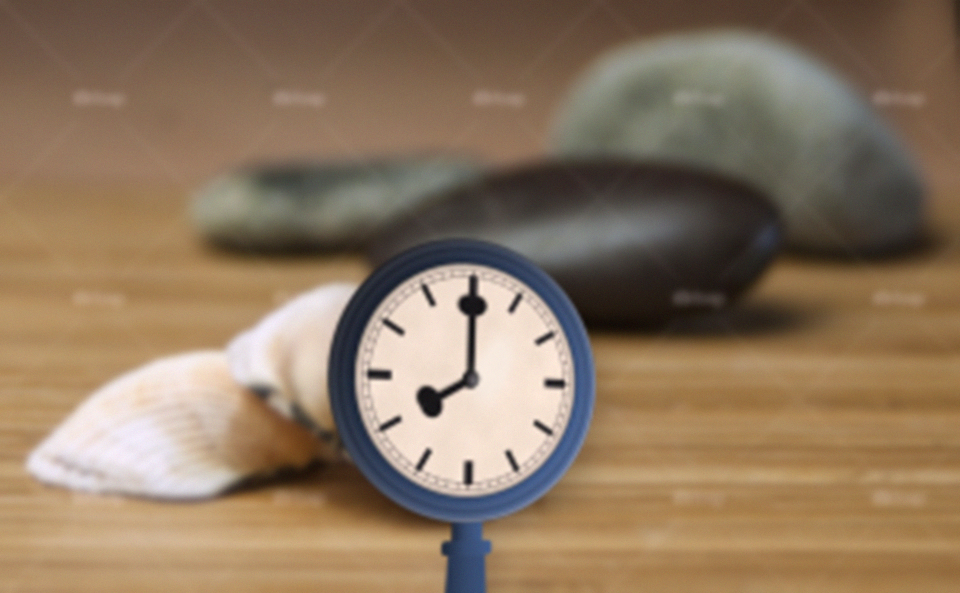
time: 8:00
